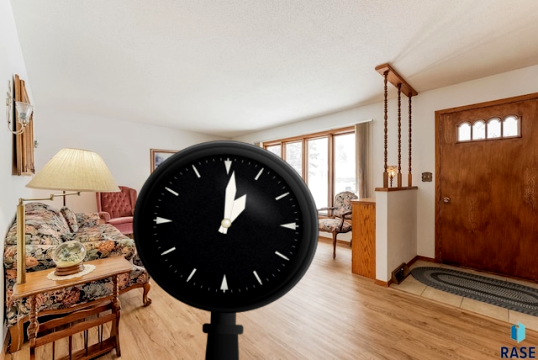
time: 1:01
